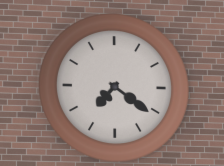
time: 7:21
